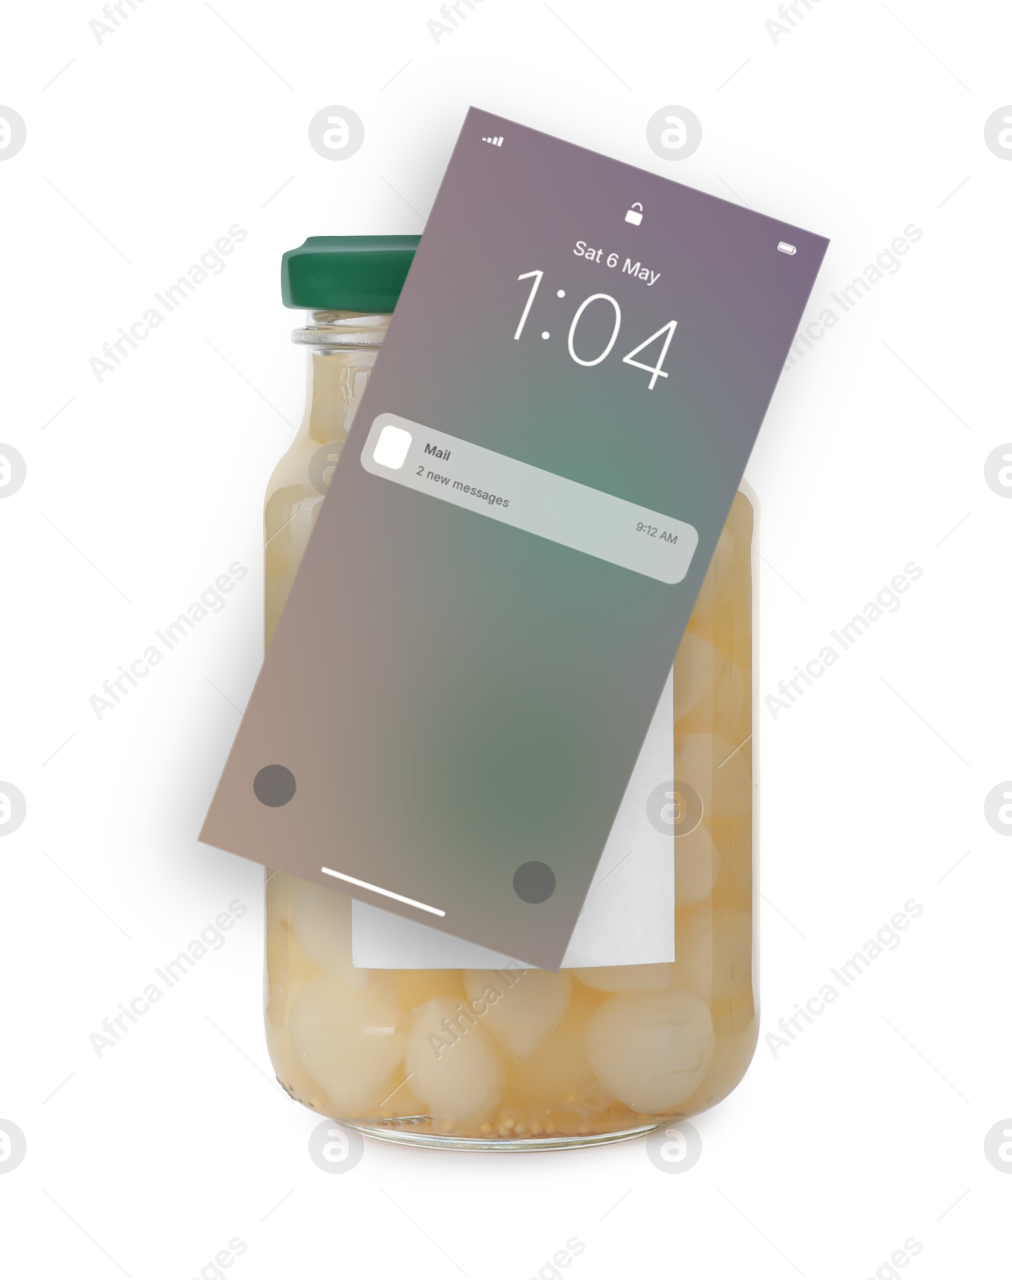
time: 1:04
